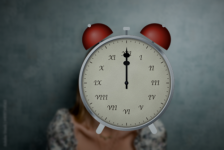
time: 12:00
